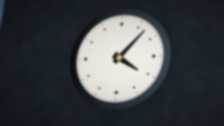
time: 4:07
